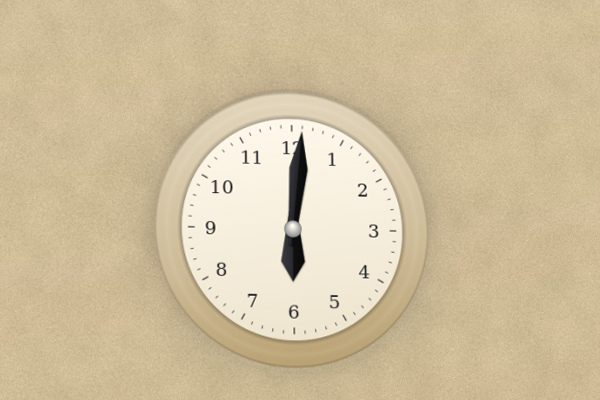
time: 6:01
